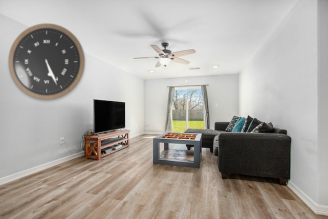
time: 5:26
